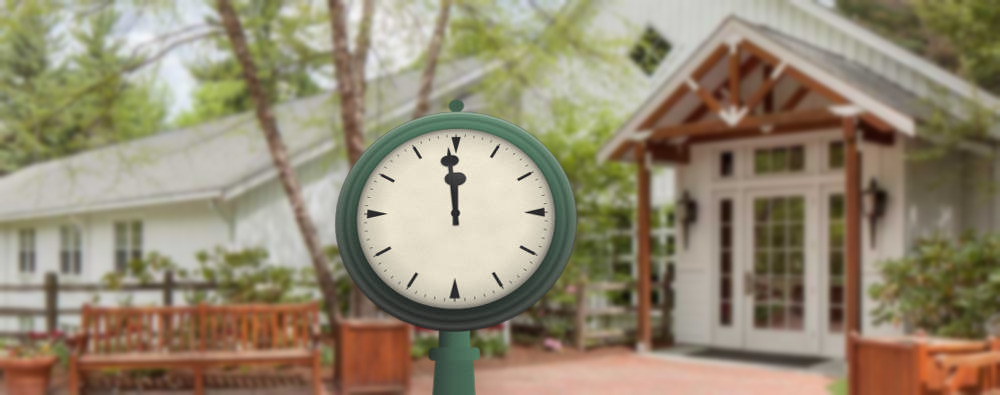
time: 11:59
